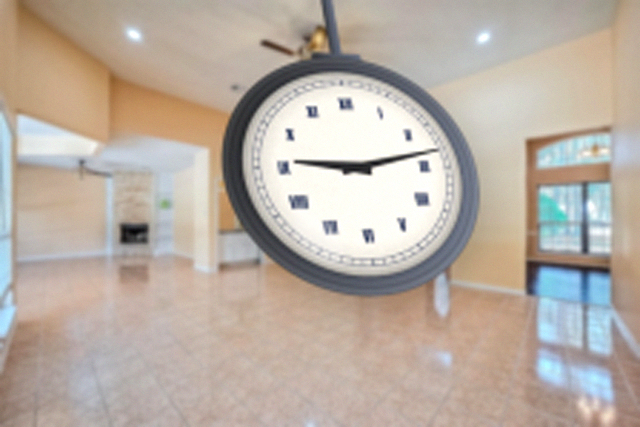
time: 9:13
